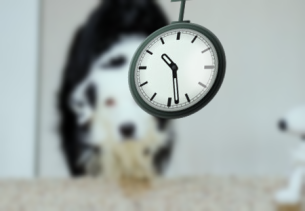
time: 10:28
